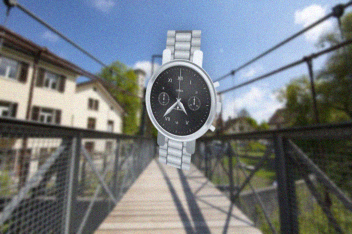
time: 4:37
